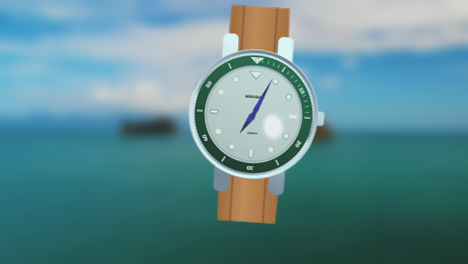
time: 7:04
